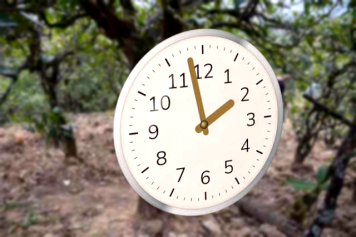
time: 1:58
